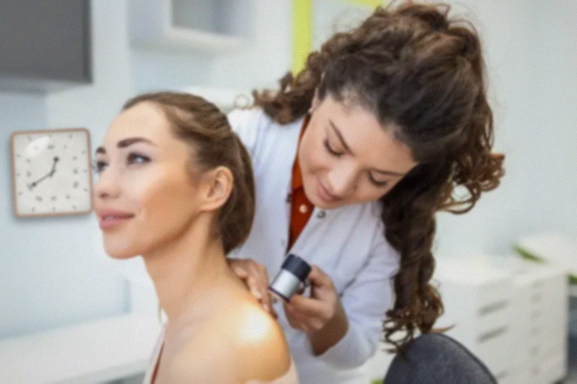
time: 12:40
